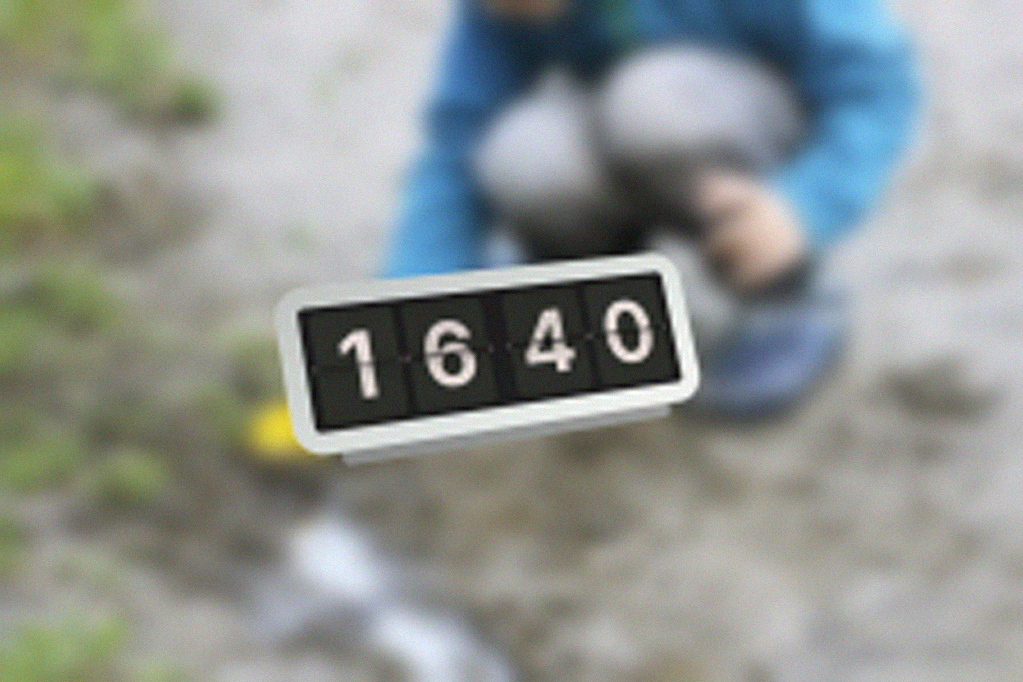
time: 16:40
